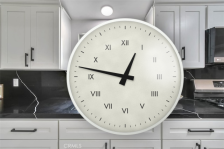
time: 12:47
